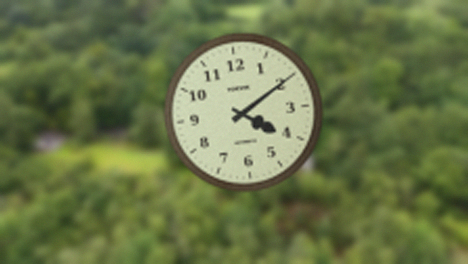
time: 4:10
